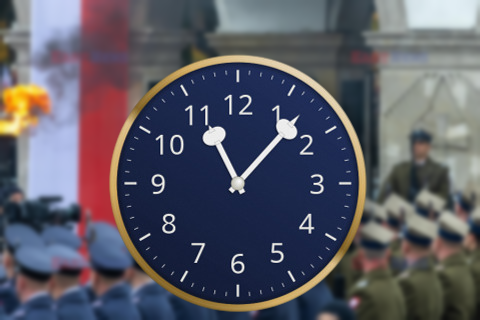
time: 11:07
